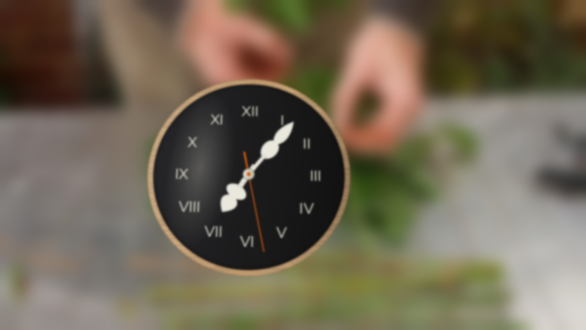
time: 7:06:28
